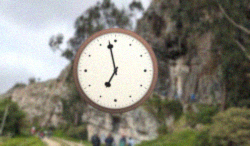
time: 6:58
